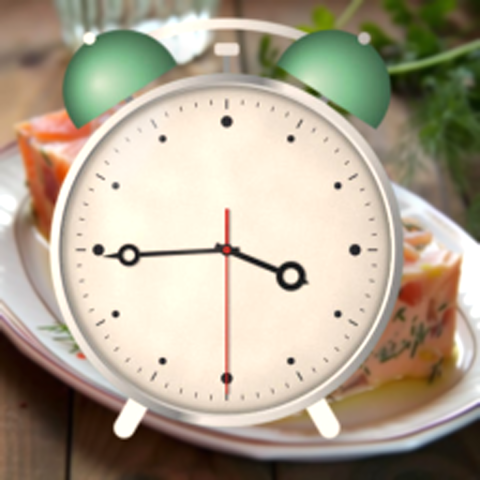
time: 3:44:30
